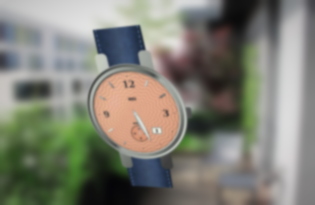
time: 5:27
